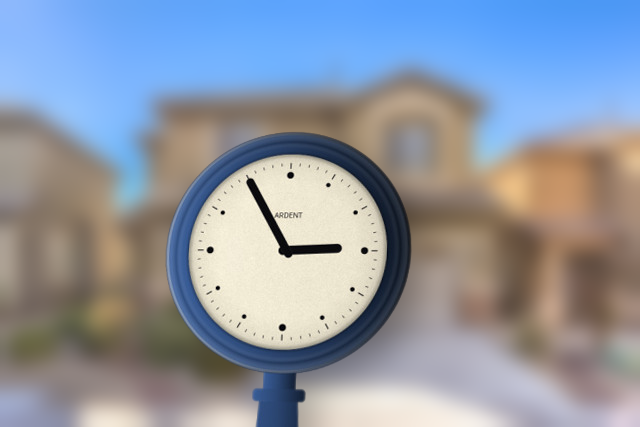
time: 2:55
